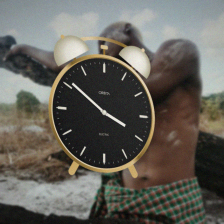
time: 3:51
